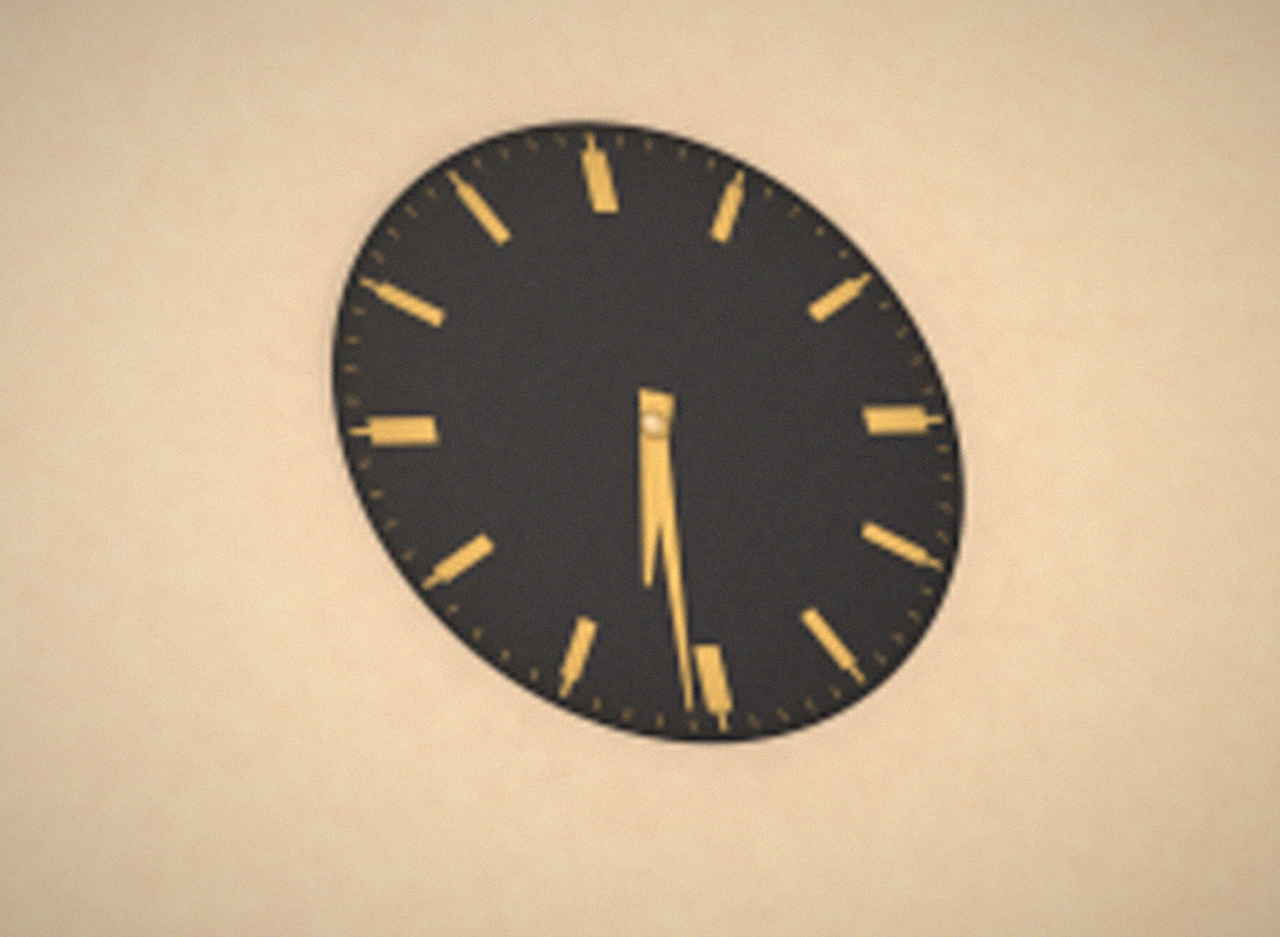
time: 6:31
